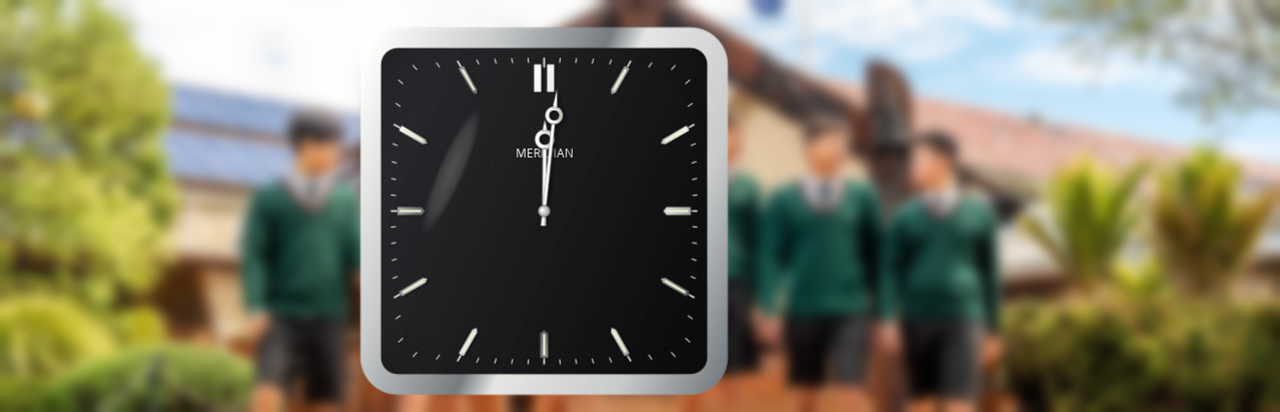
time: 12:01
